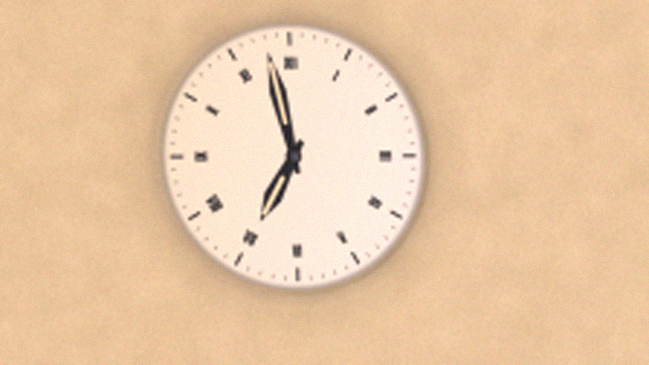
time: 6:58
